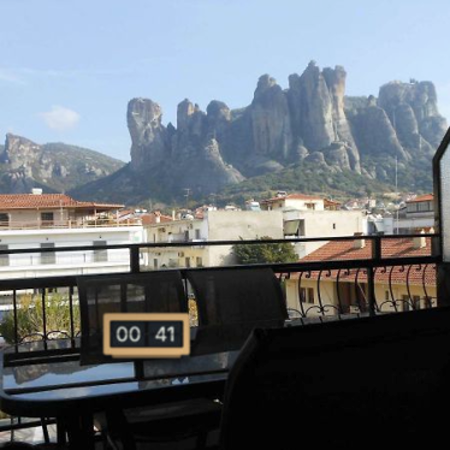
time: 0:41
